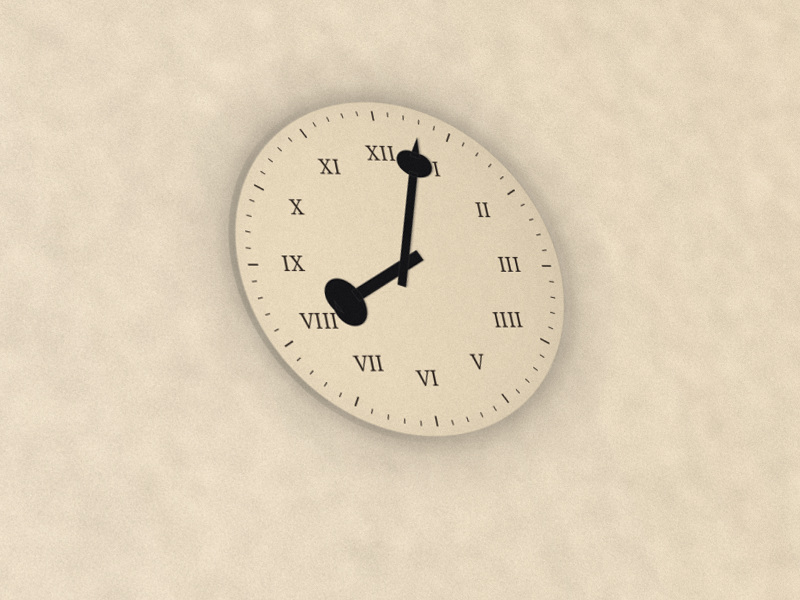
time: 8:03
